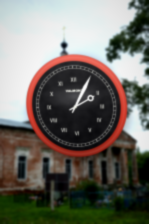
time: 2:05
